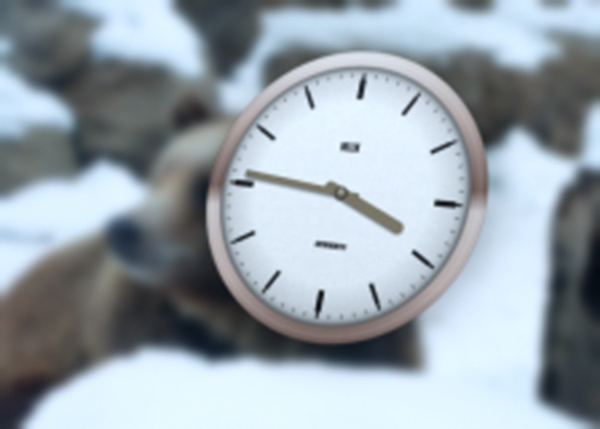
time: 3:46
